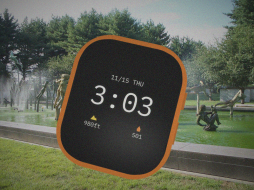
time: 3:03
